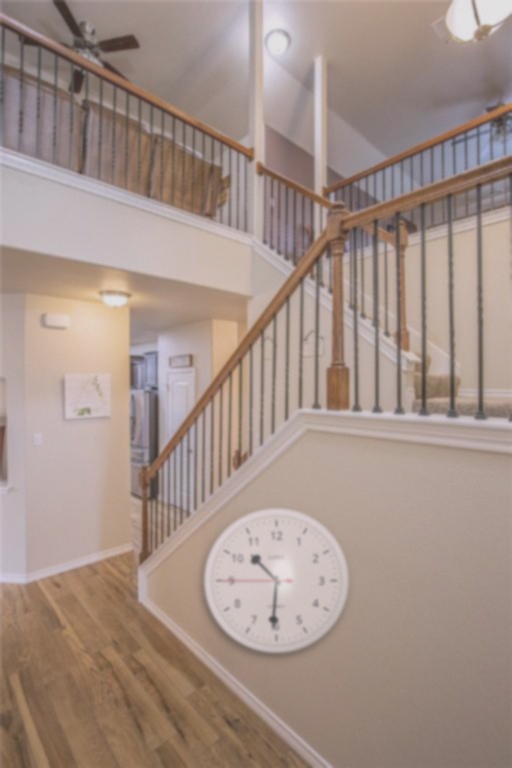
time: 10:30:45
